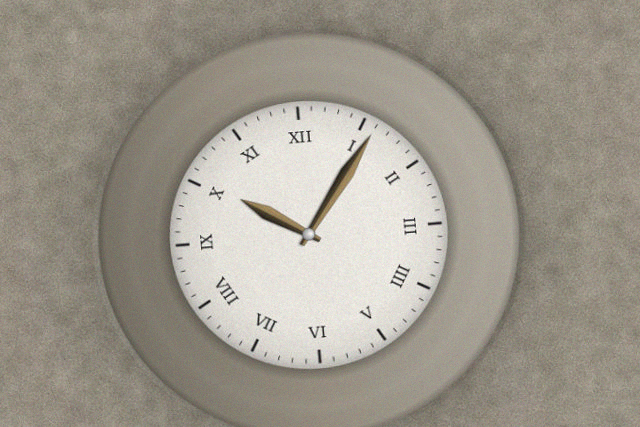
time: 10:06
